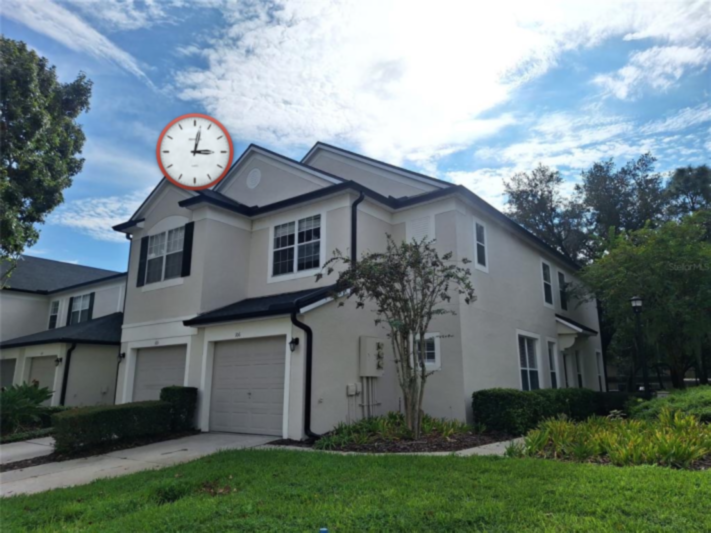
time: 3:02
